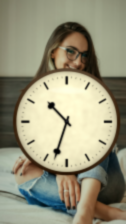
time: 10:33
